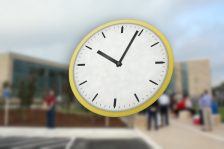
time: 10:04
